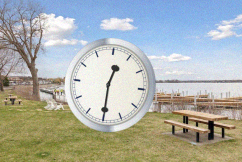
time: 12:30
